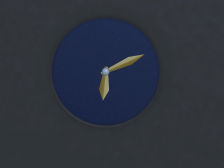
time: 6:11
